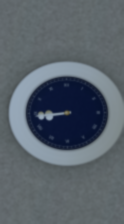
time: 8:44
